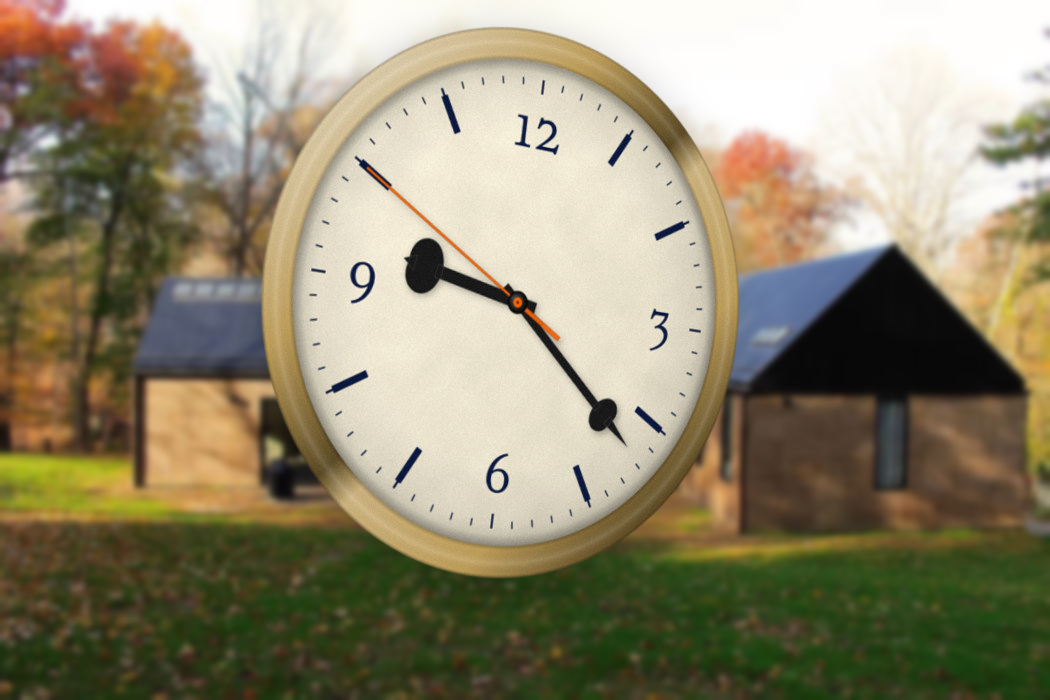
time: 9:21:50
